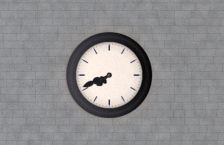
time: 7:41
